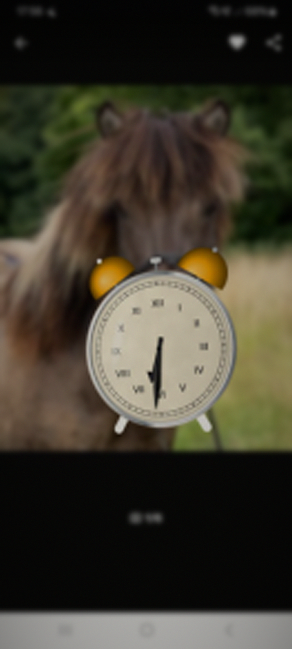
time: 6:31
